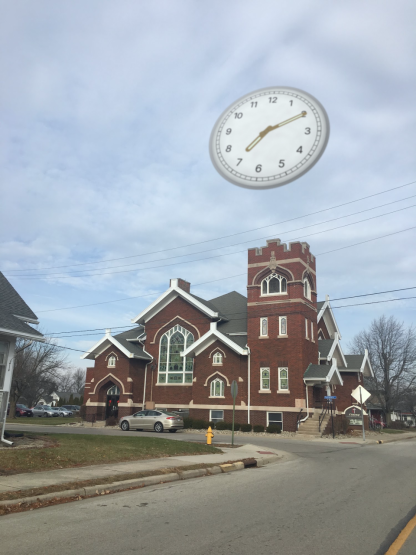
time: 7:10
